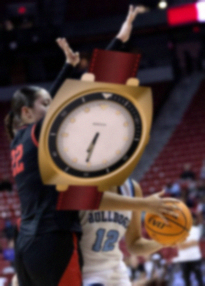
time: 6:31
